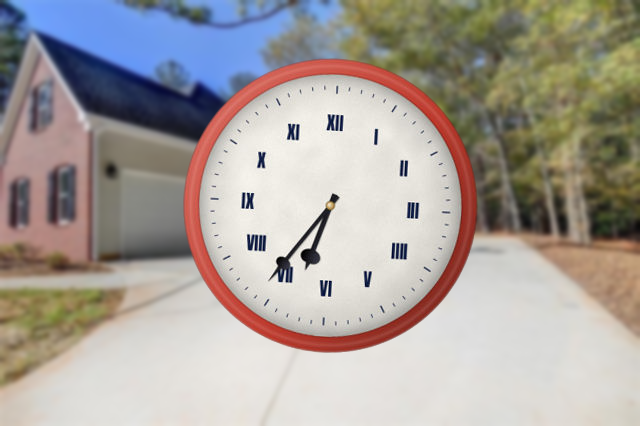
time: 6:36
